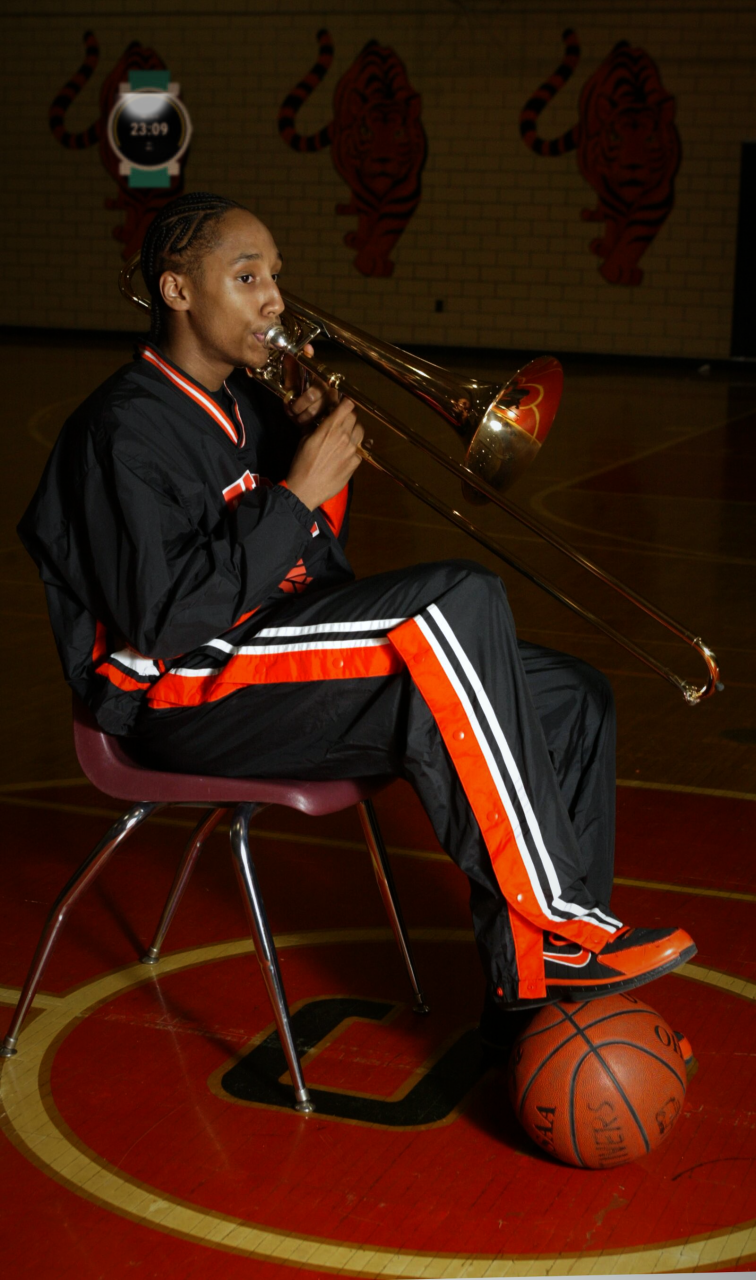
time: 23:09
